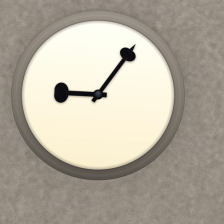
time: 9:06
